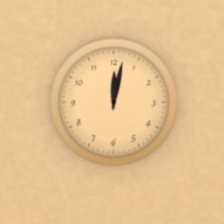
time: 12:02
